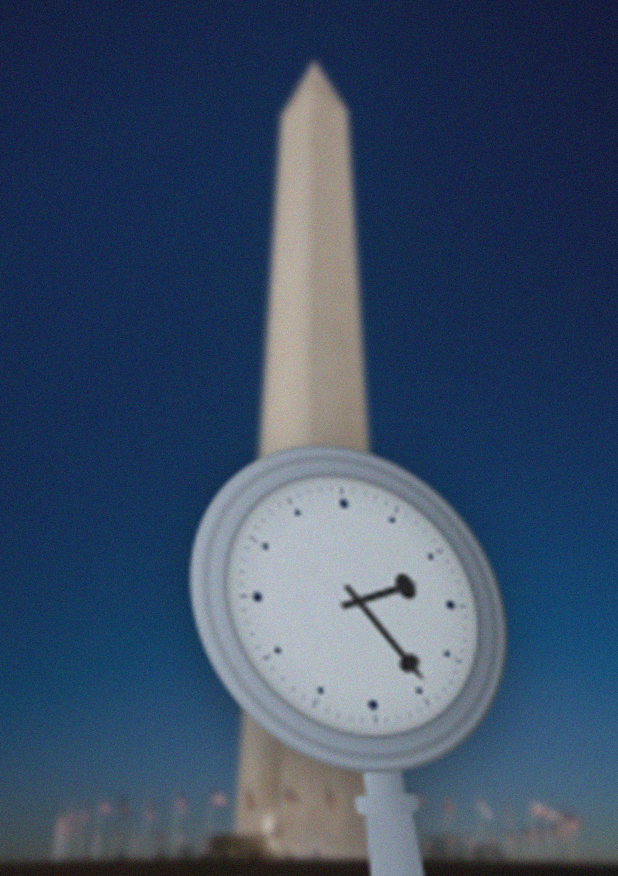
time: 2:24
